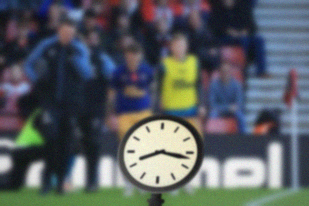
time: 8:17
